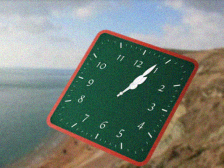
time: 1:04
